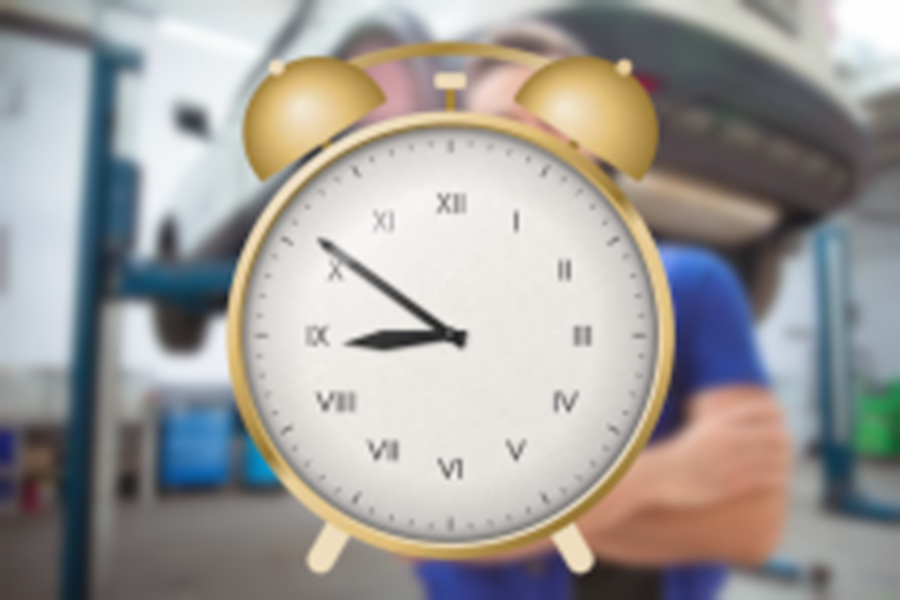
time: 8:51
